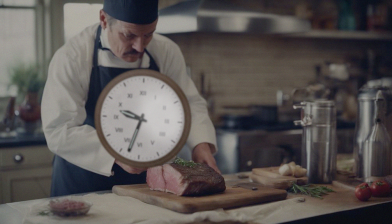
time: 9:33
